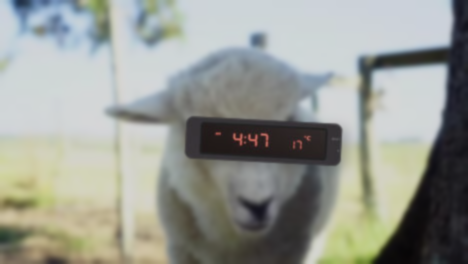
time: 4:47
